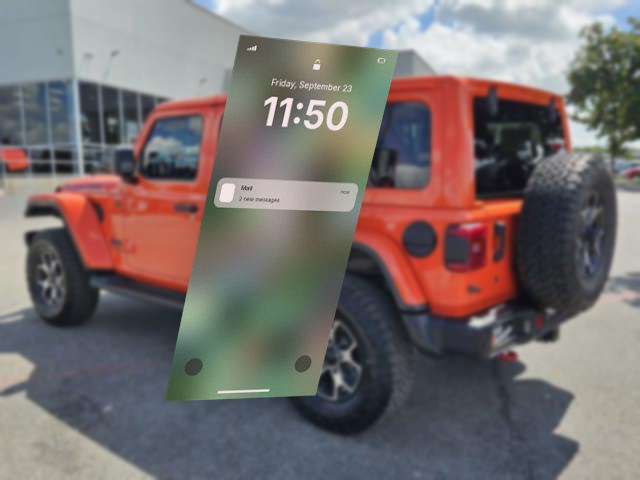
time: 11:50
